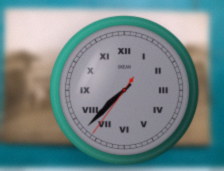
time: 7:37:36
